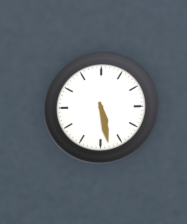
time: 5:28
